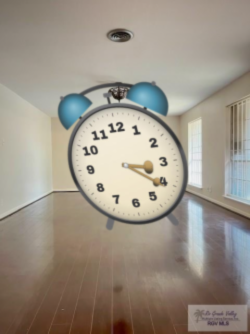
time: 3:21
